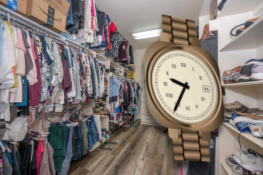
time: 9:35
